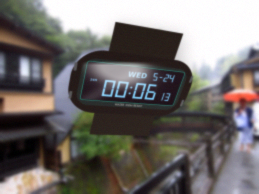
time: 0:06
